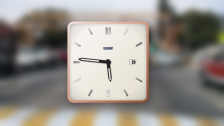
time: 5:46
